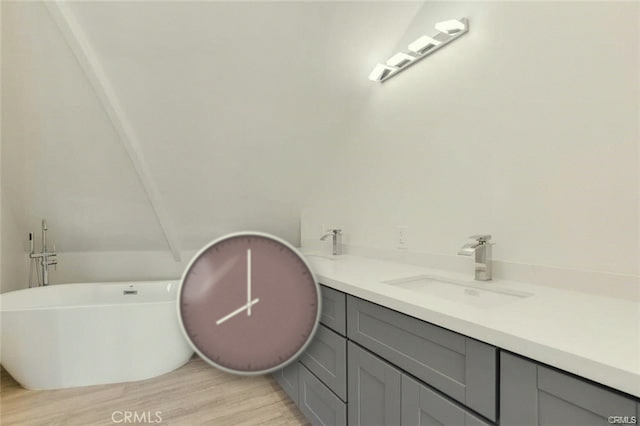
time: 8:00
